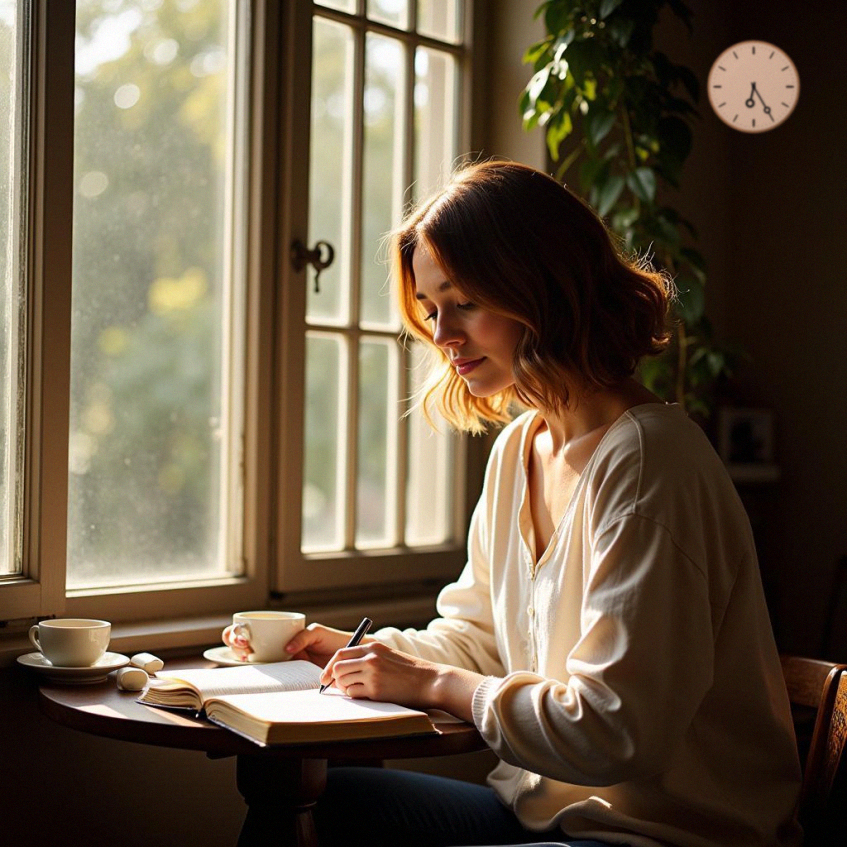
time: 6:25
